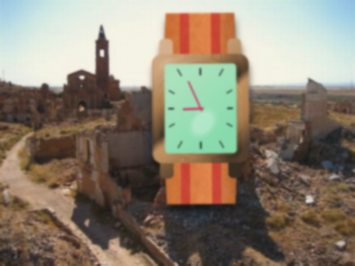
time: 8:56
